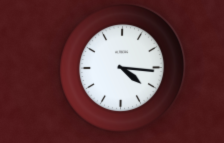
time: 4:16
